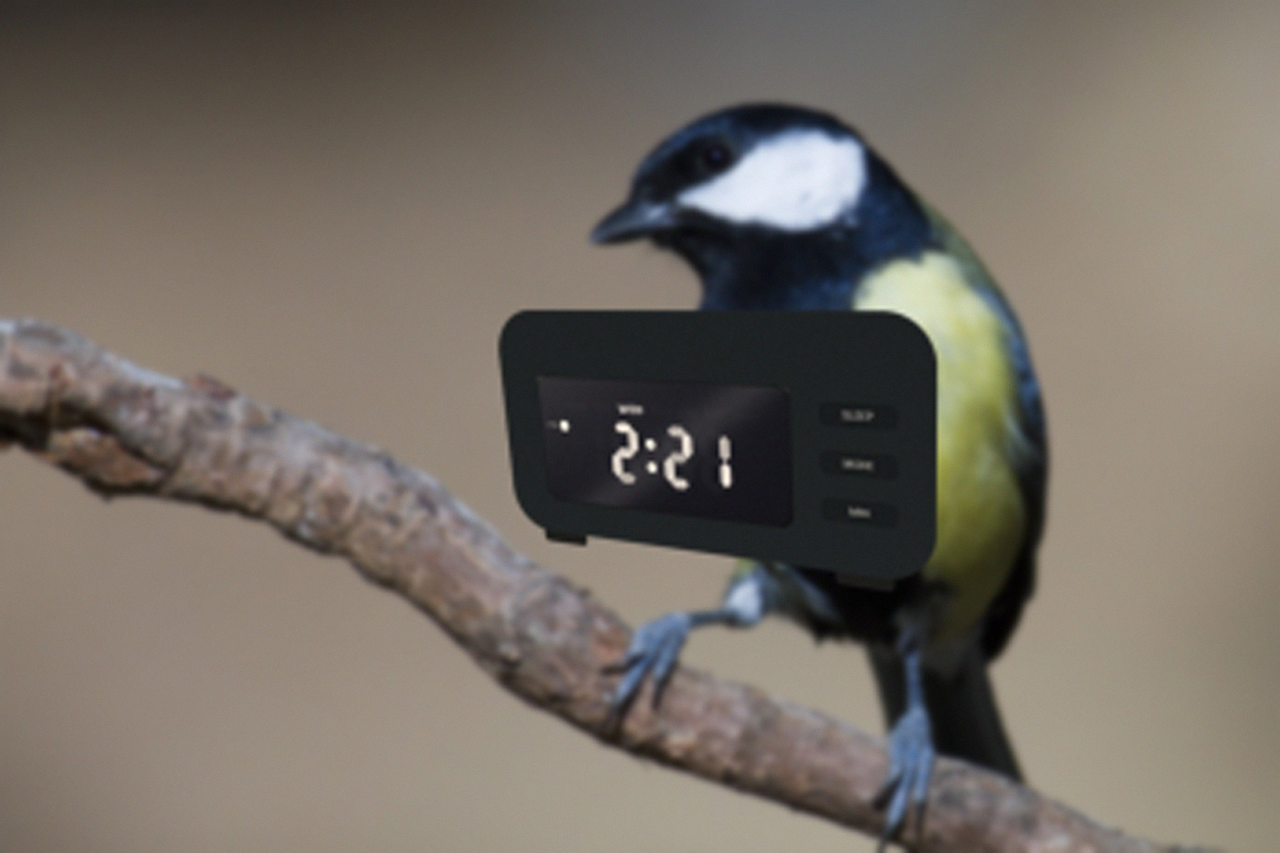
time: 2:21
